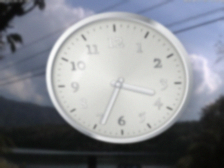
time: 3:34
